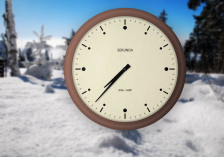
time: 7:37
